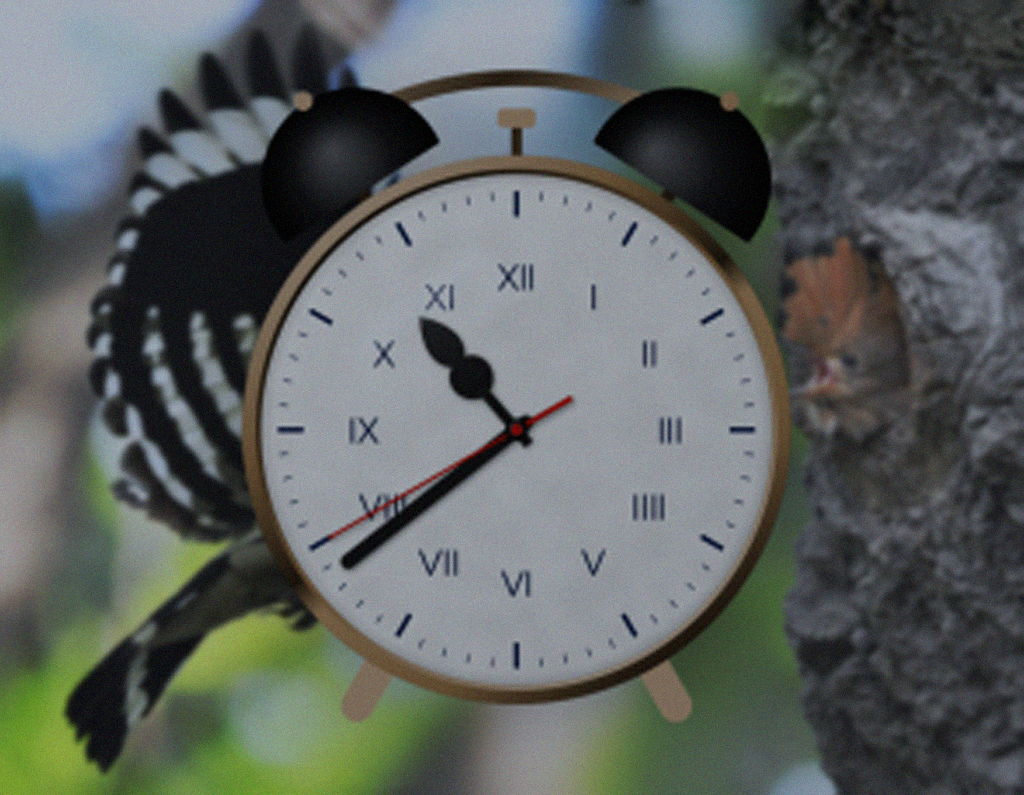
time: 10:38:40
